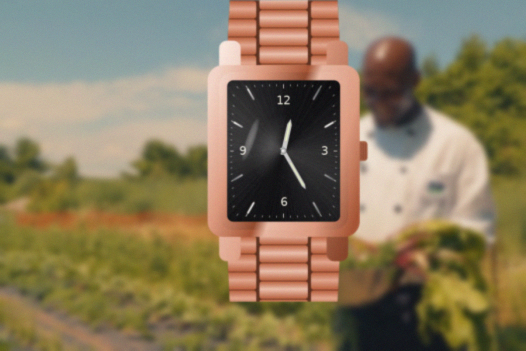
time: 12:25
